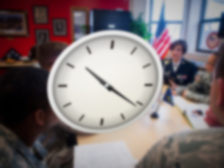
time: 10:21
